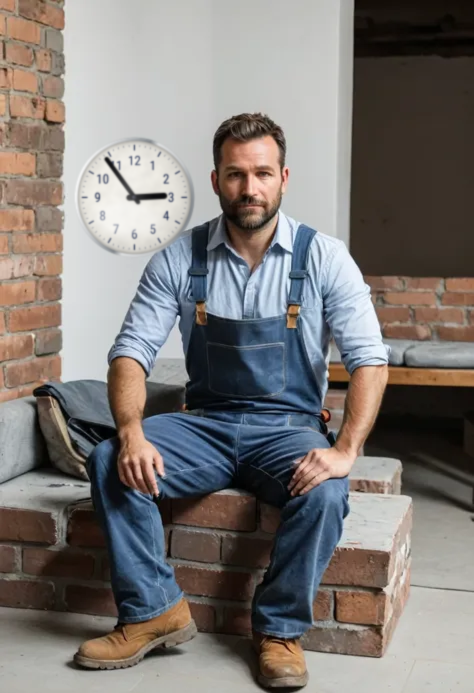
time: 2:54
